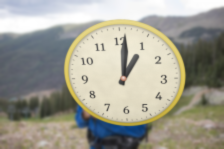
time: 1:01
